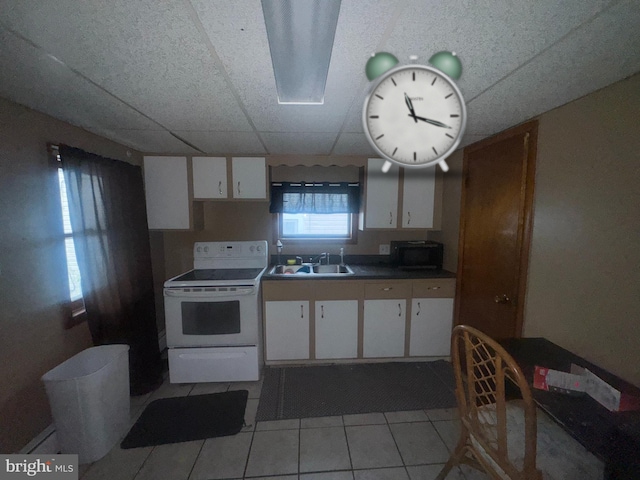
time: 11:18
